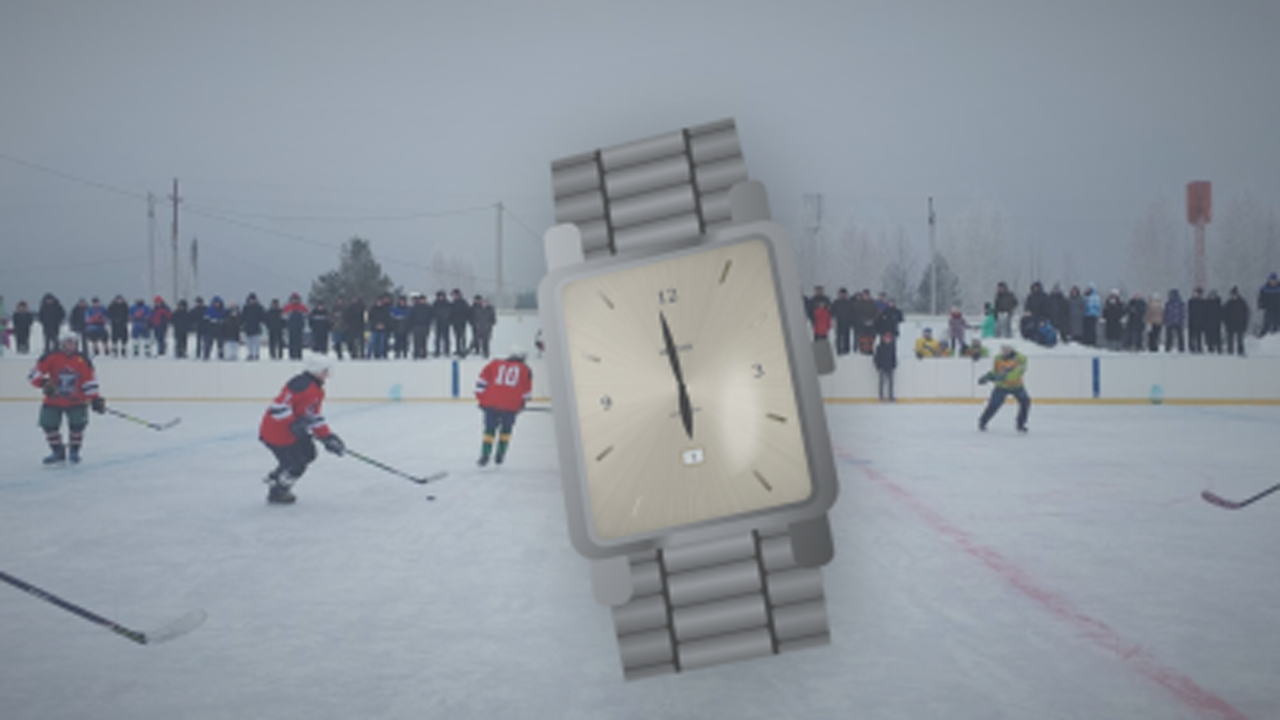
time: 5:59
